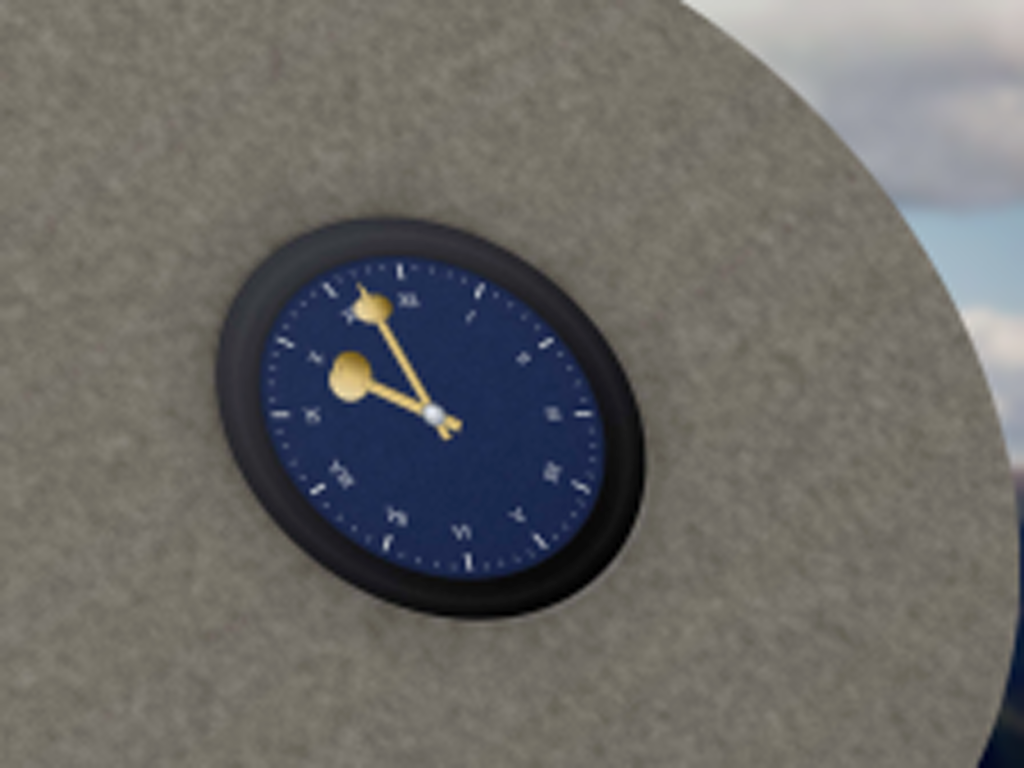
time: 9:57
